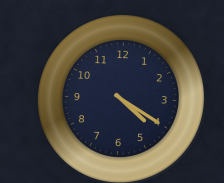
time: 4:20
